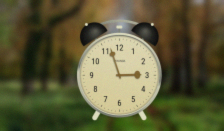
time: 2:57
